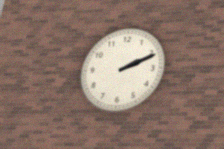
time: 2:11
